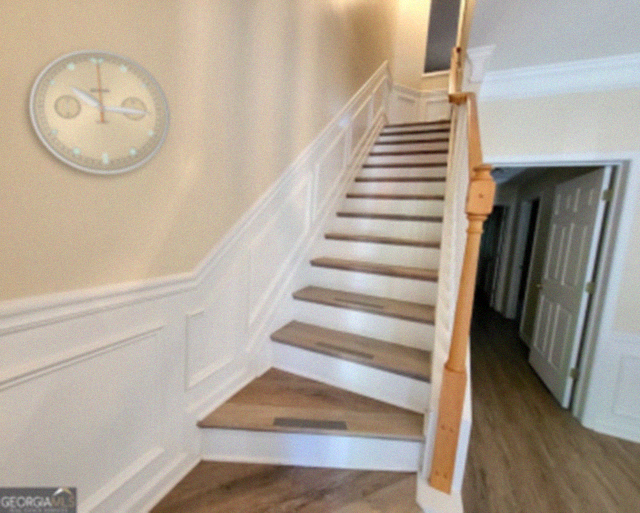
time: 10:16
